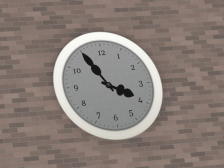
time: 3:55
